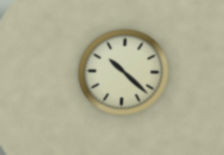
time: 10:22
